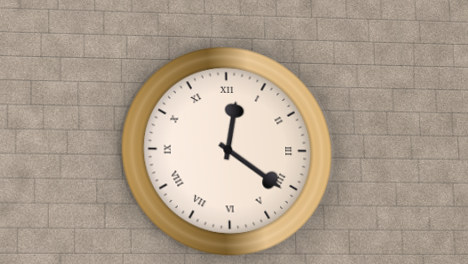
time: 12:21
